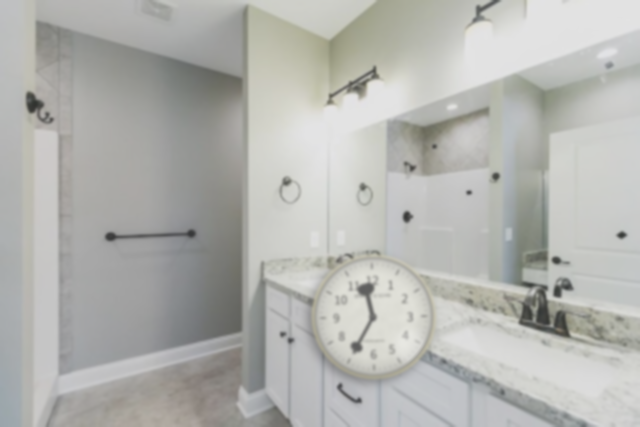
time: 11:35
